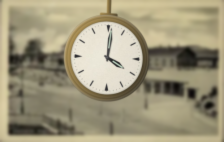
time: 4:01
